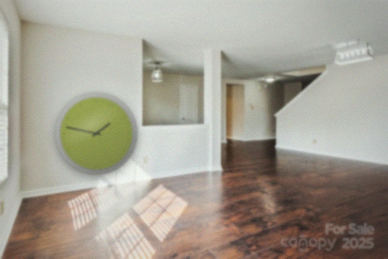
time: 1:47
